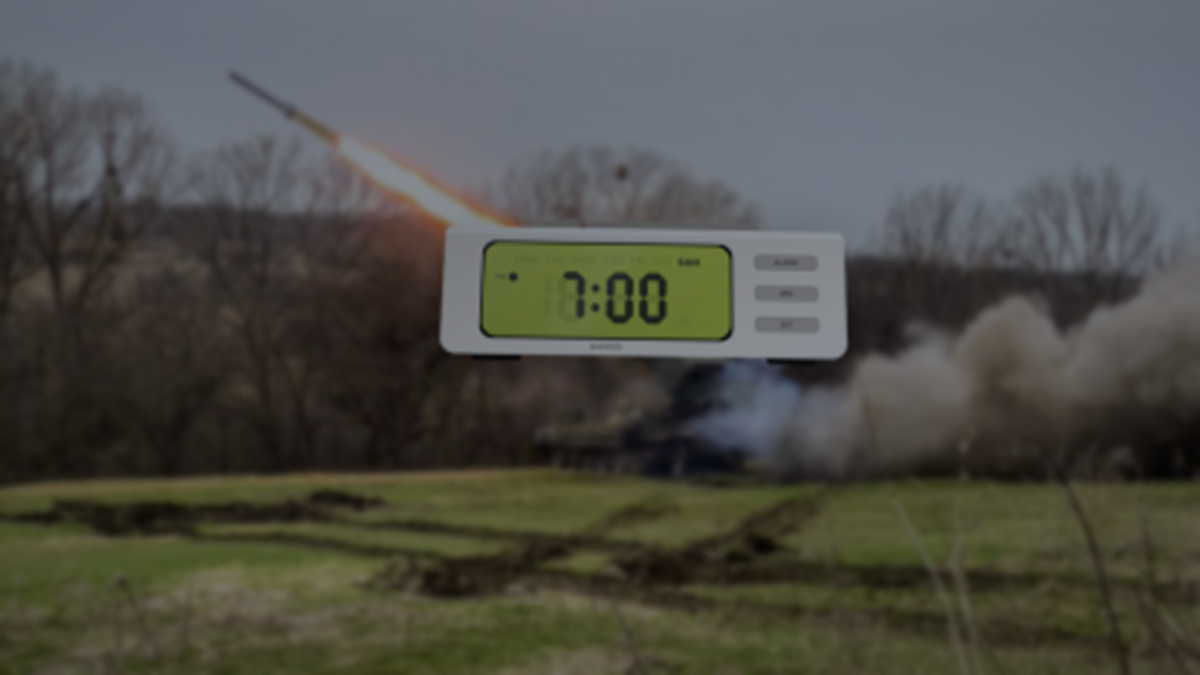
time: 7:00
